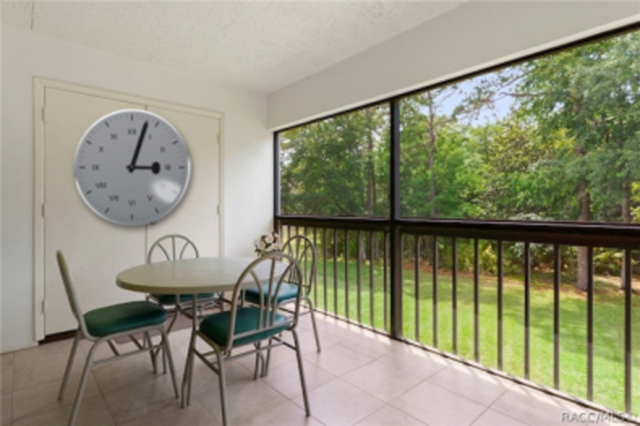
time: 3:03
